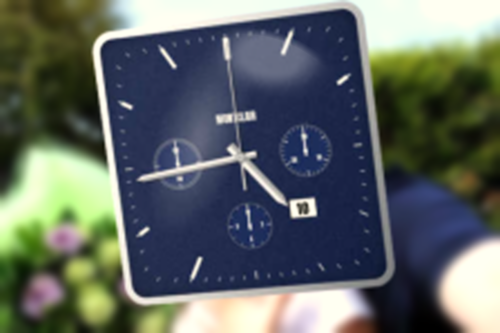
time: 4:44
